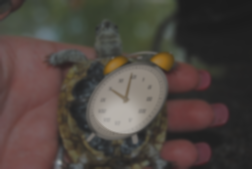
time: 9:59
